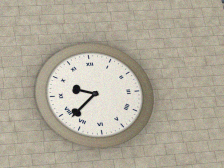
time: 9:38
